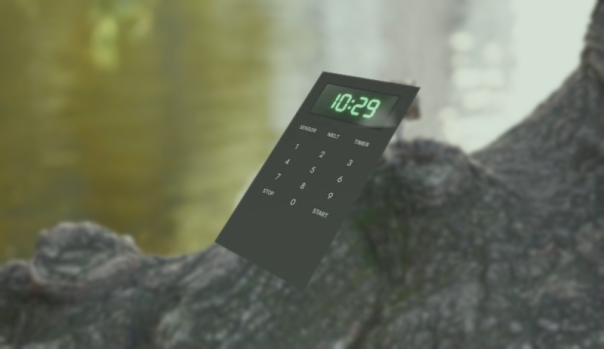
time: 10:29
